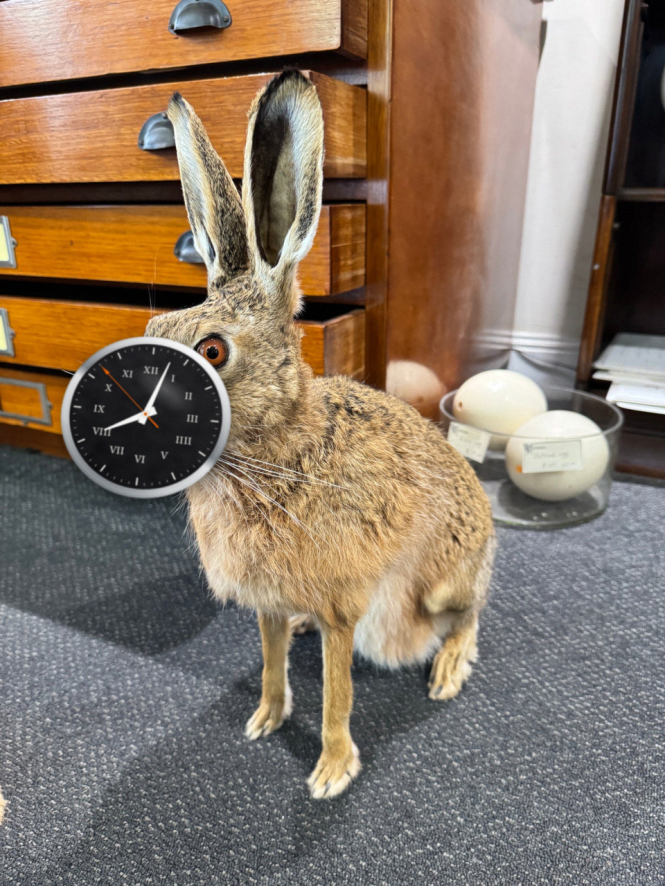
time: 8:02:52
